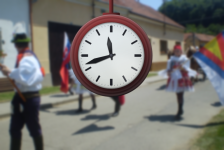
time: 11:42
